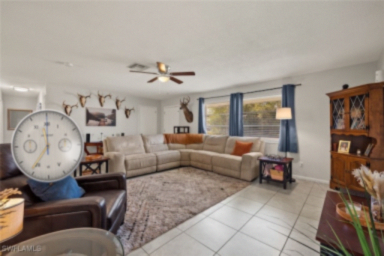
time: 11:36
